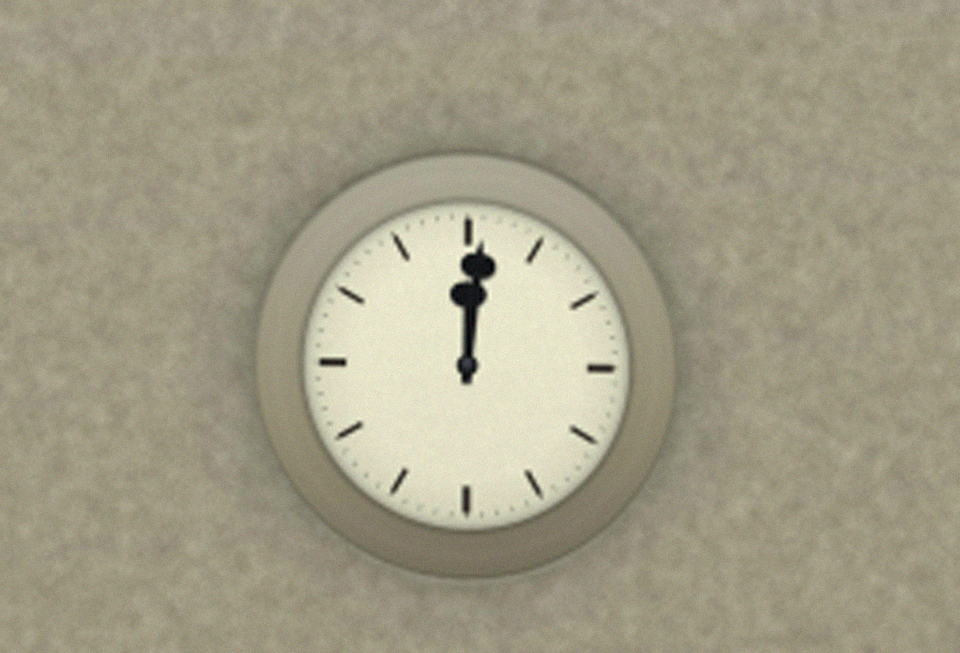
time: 12:01
